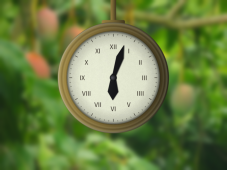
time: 6:03
